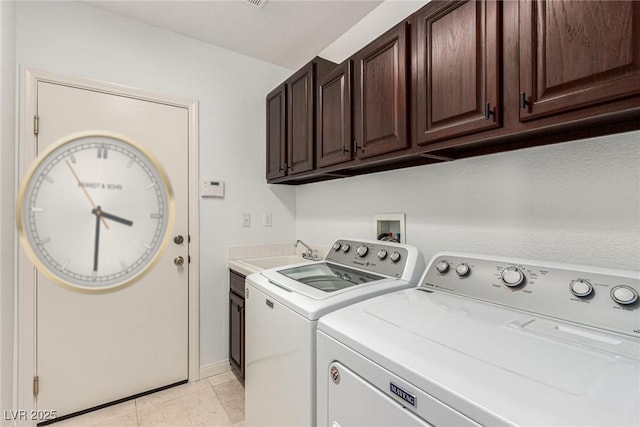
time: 3:29:54
